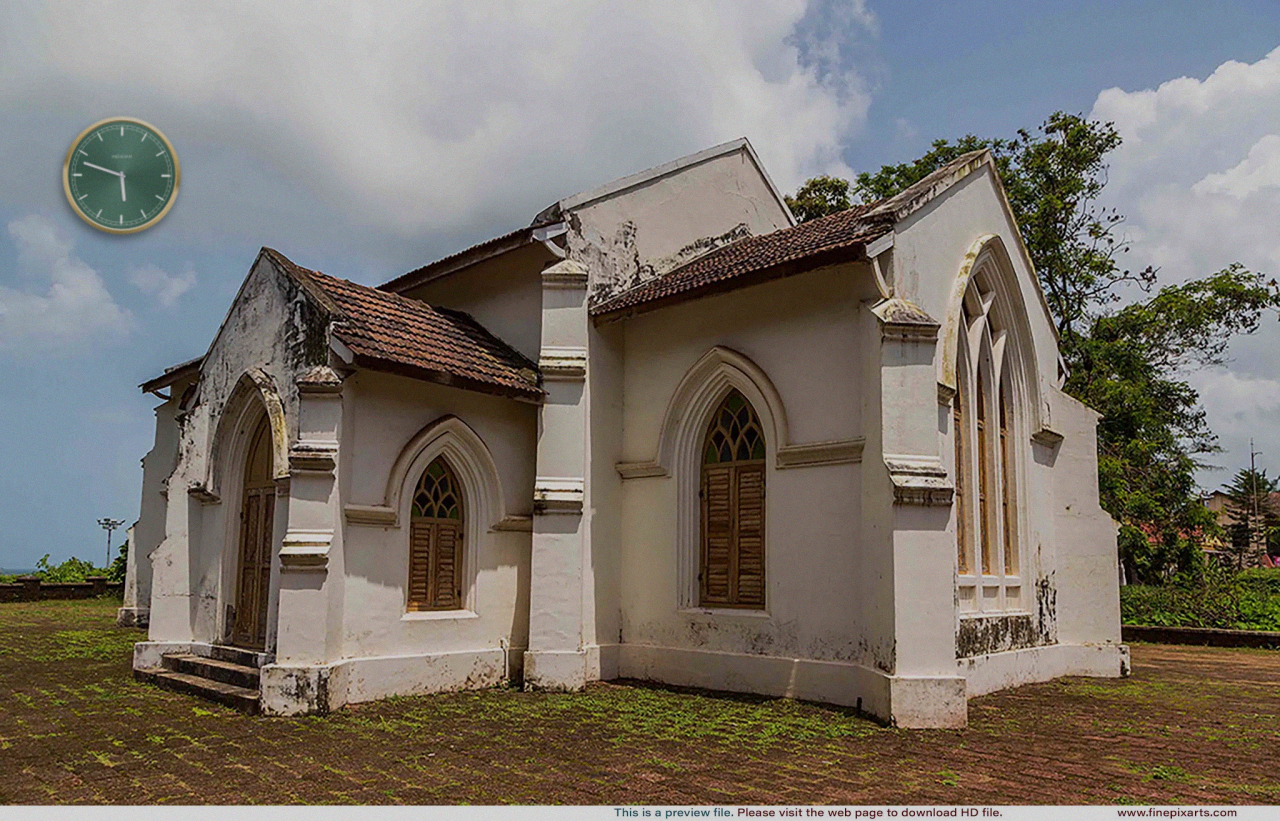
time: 5:48
